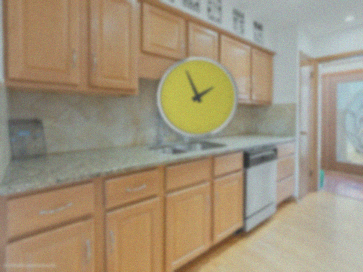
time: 1:56
